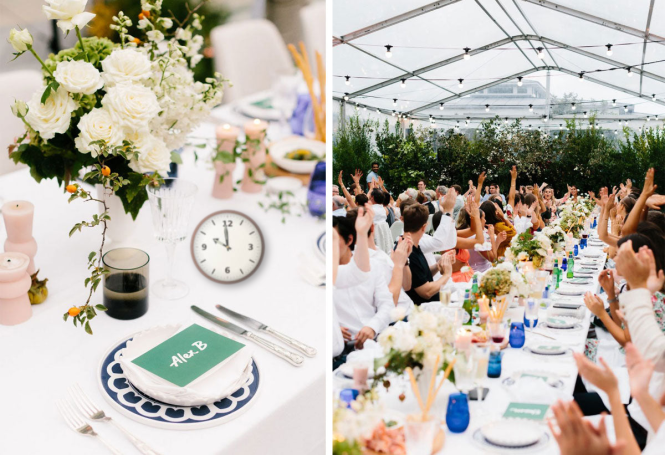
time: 9:59
